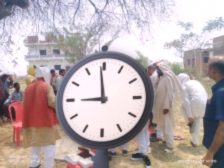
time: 8:59
